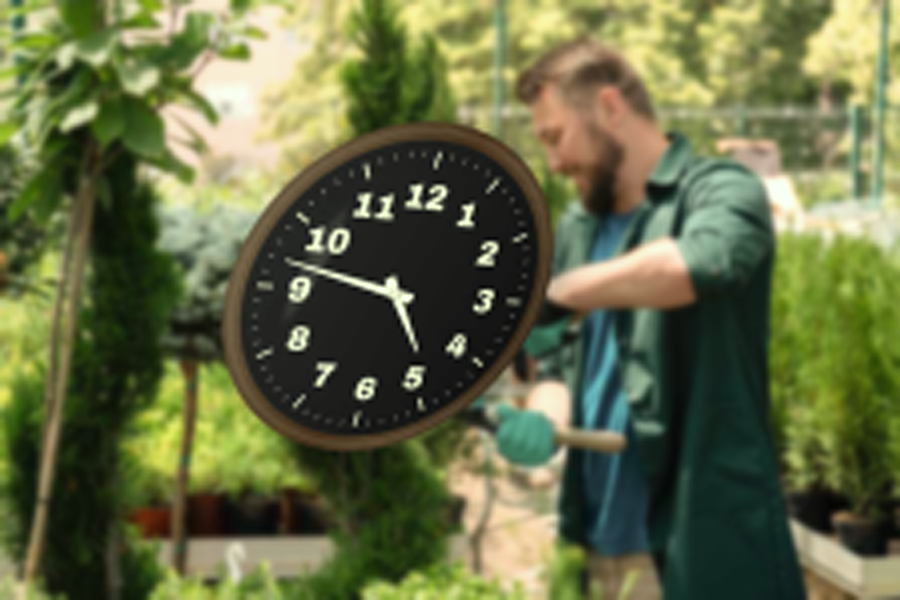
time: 4:47
